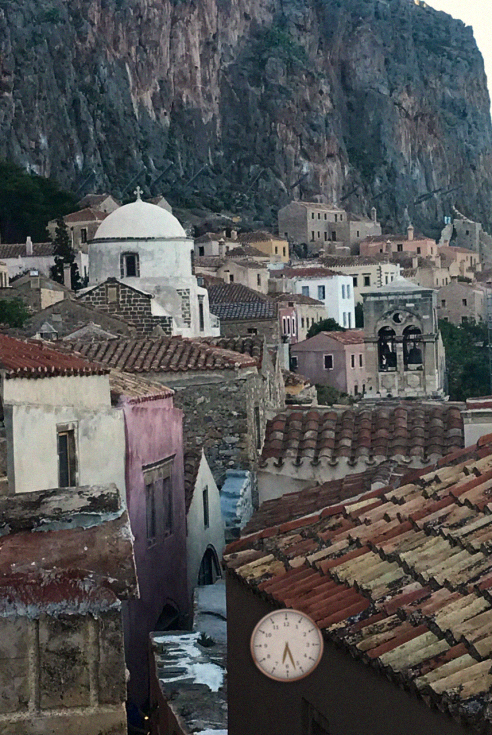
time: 6:27
